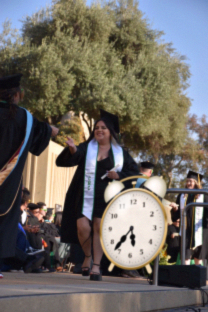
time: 5:37
